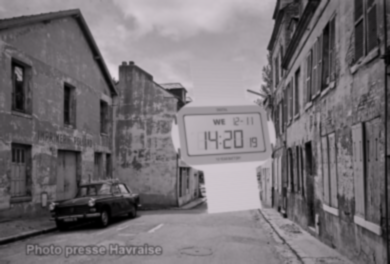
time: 14:20
